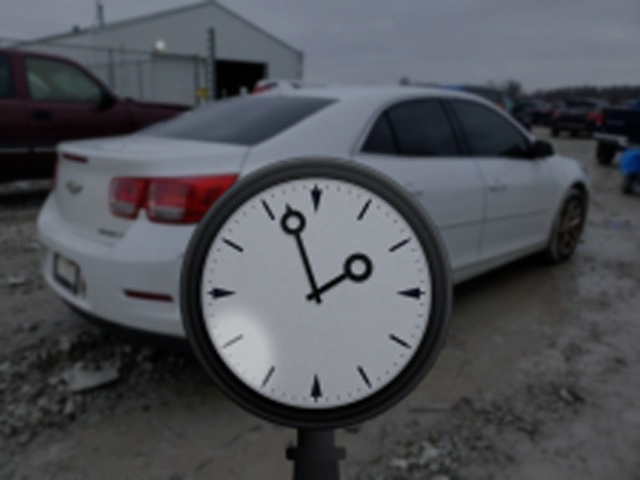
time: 1:57
